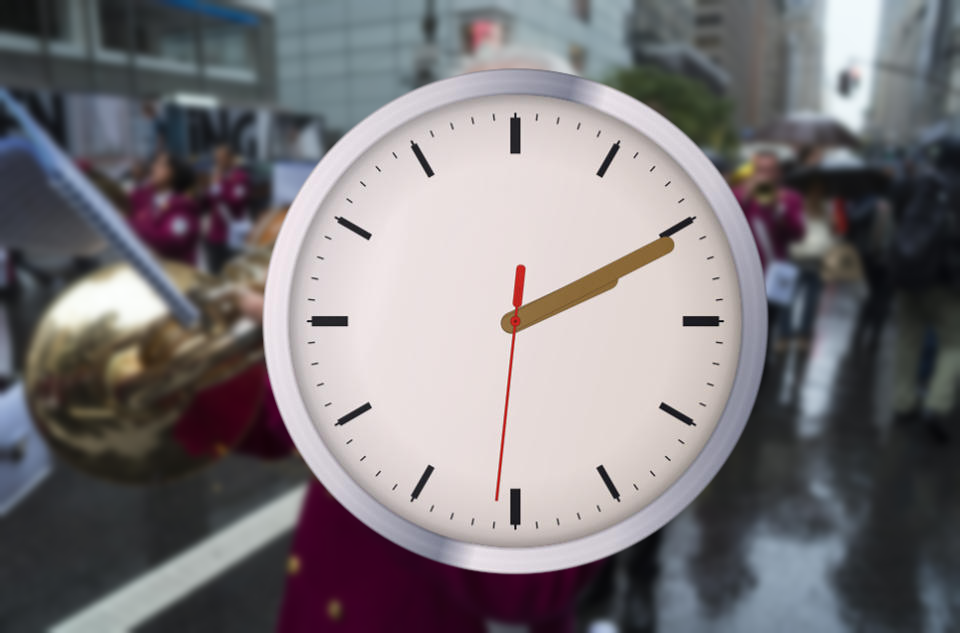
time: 2:10:31
